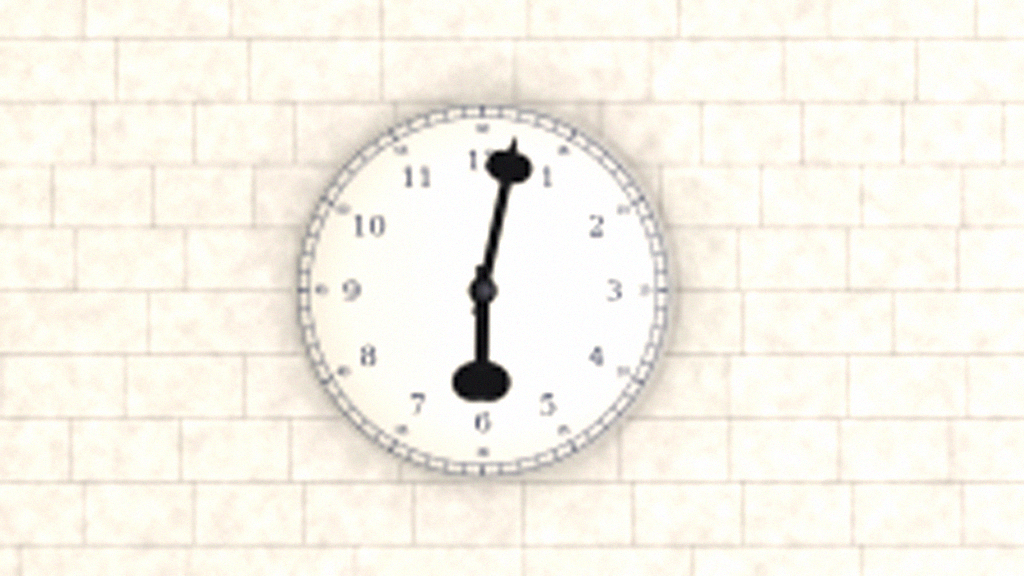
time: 6:02
